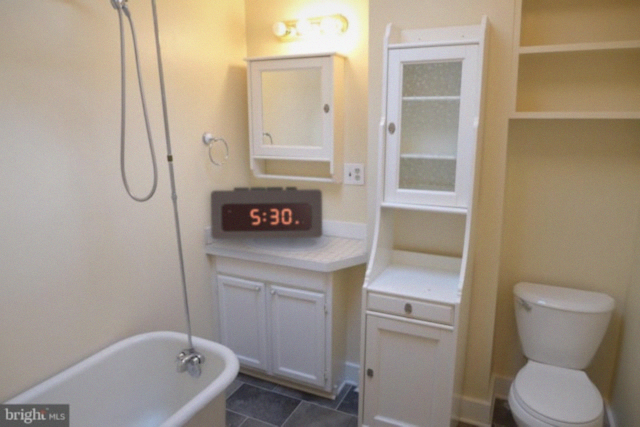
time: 5:30
